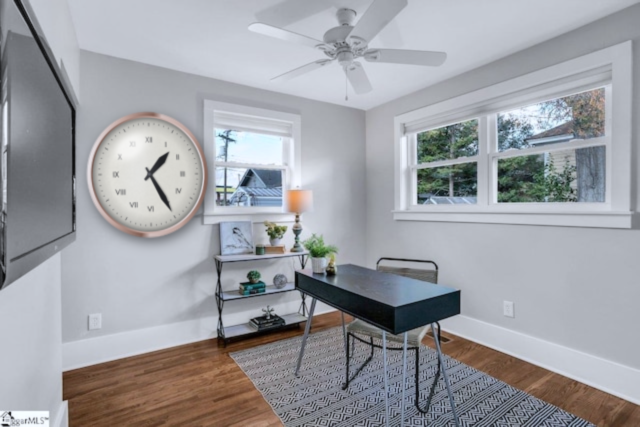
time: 1:25
